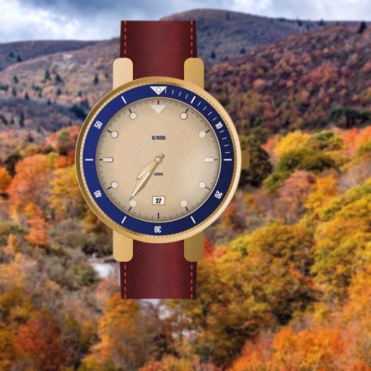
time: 7:36
